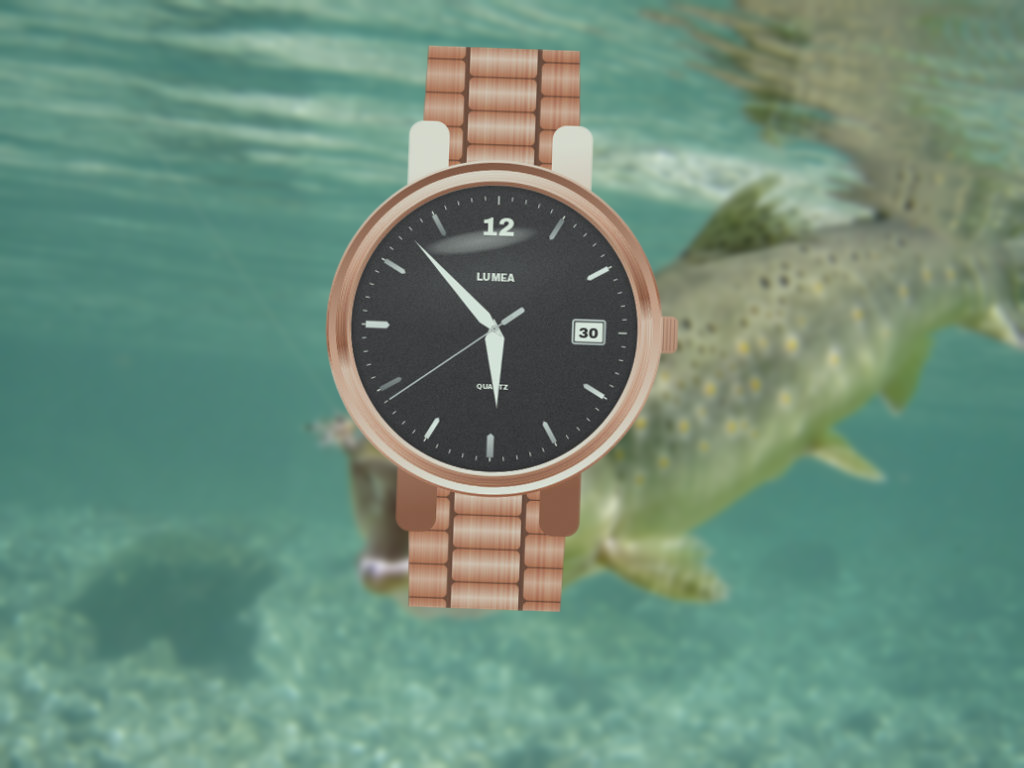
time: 5:52:39
